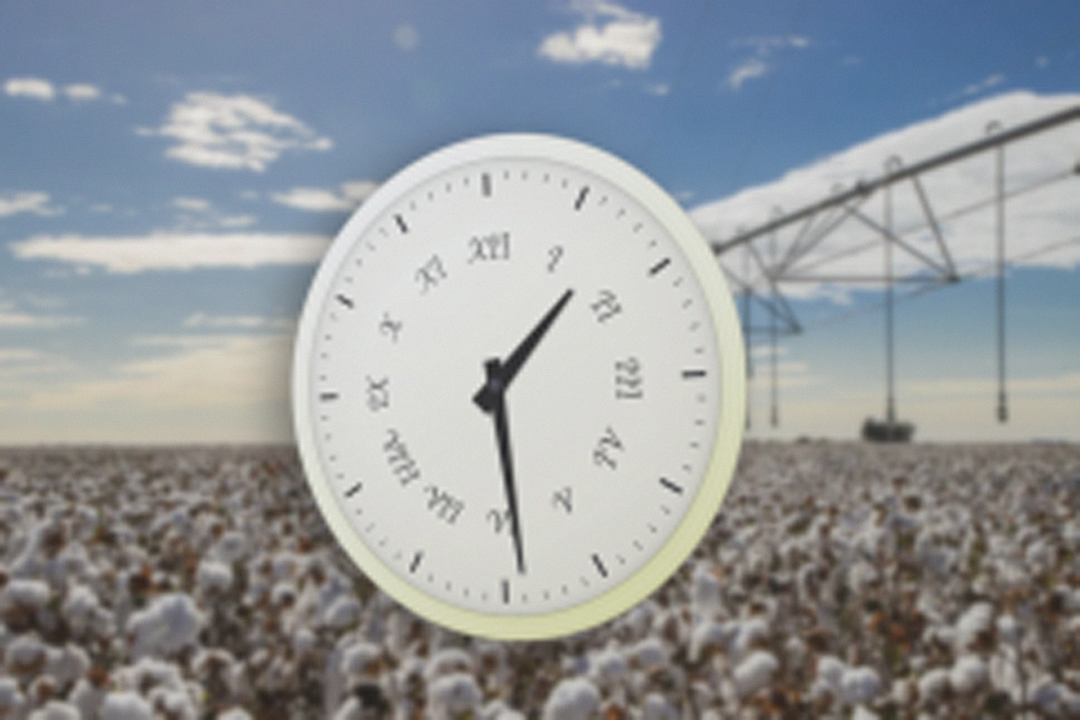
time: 1:29
